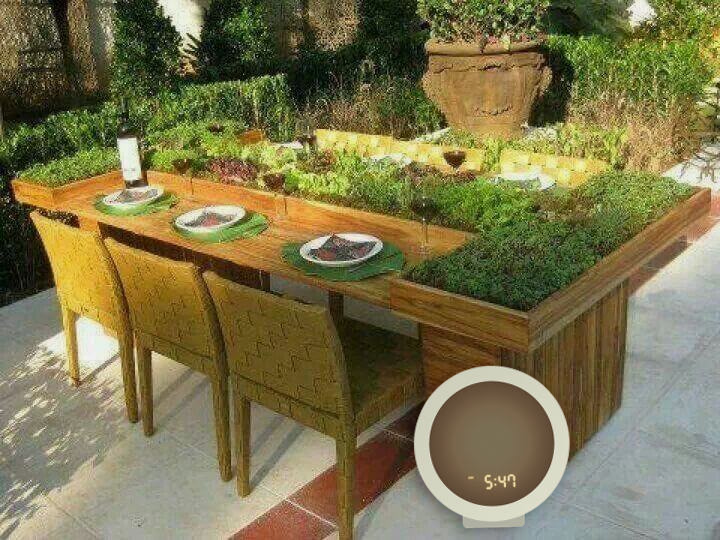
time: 5:47
